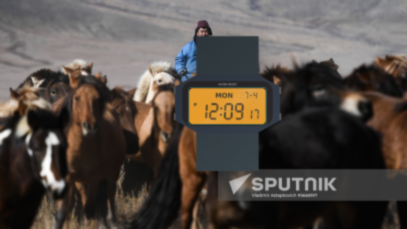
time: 12:09:17
